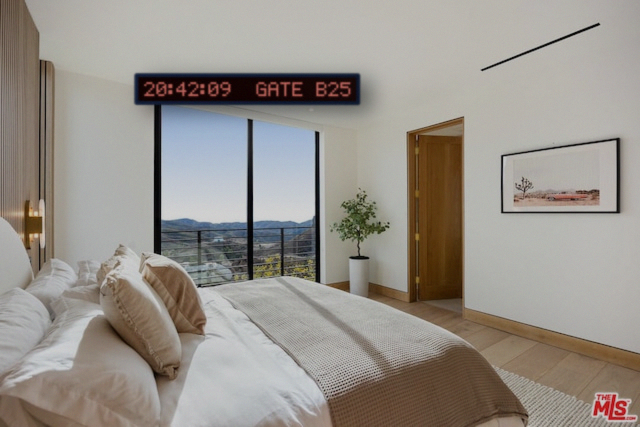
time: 20:42:09
